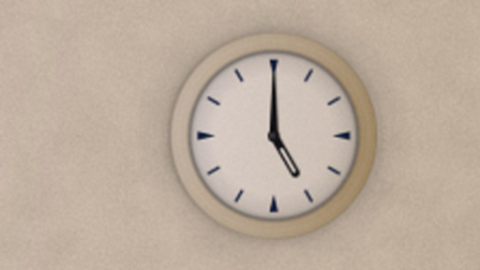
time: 5:00
